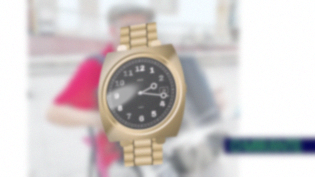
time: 2:17
